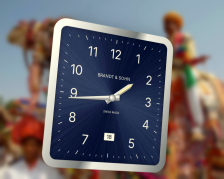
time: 1:44
